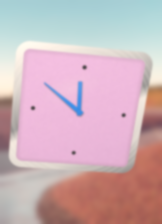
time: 11:51
